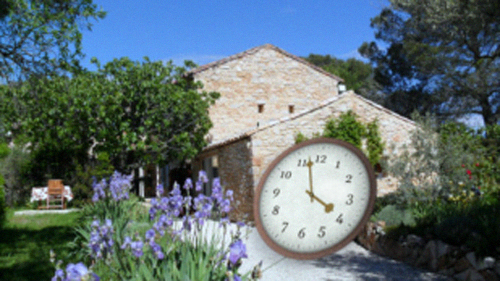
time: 3:57
